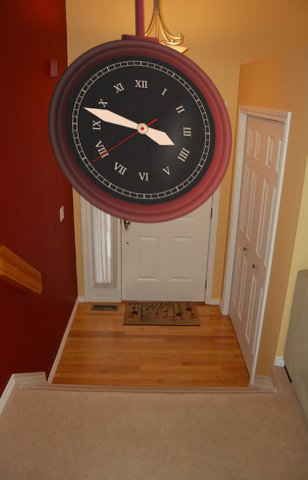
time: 3:47:39
